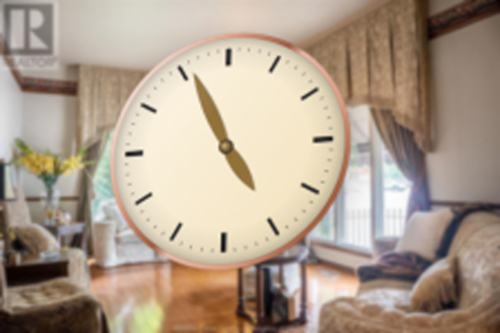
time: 4:56
